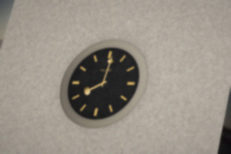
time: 8:01
